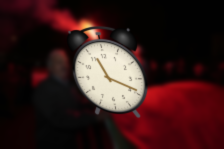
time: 11:19
